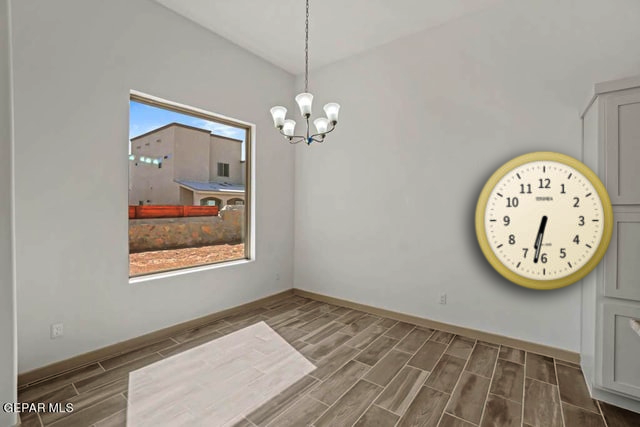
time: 6:32
